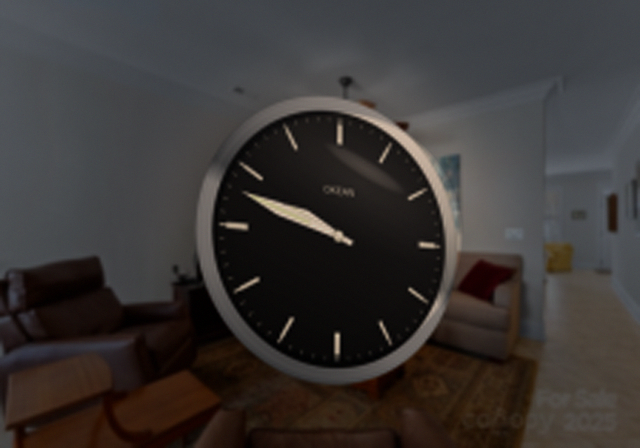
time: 9:48
